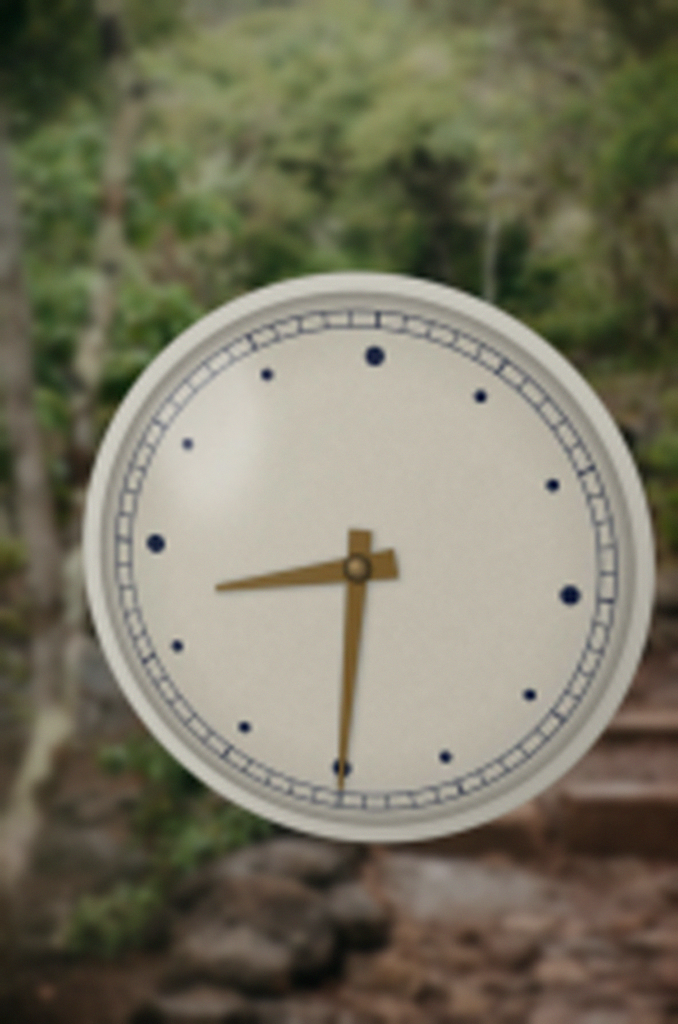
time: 8:30
